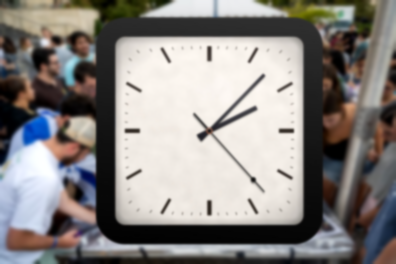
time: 2:07:23
